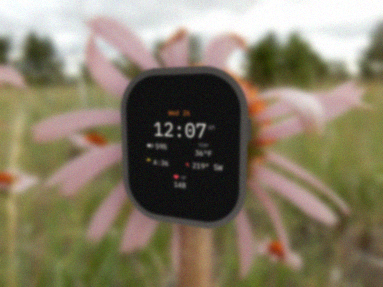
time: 12:07
